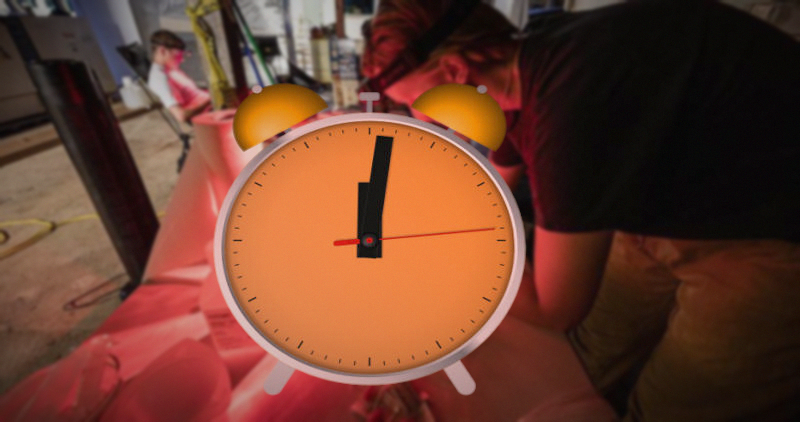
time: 12:01:14
